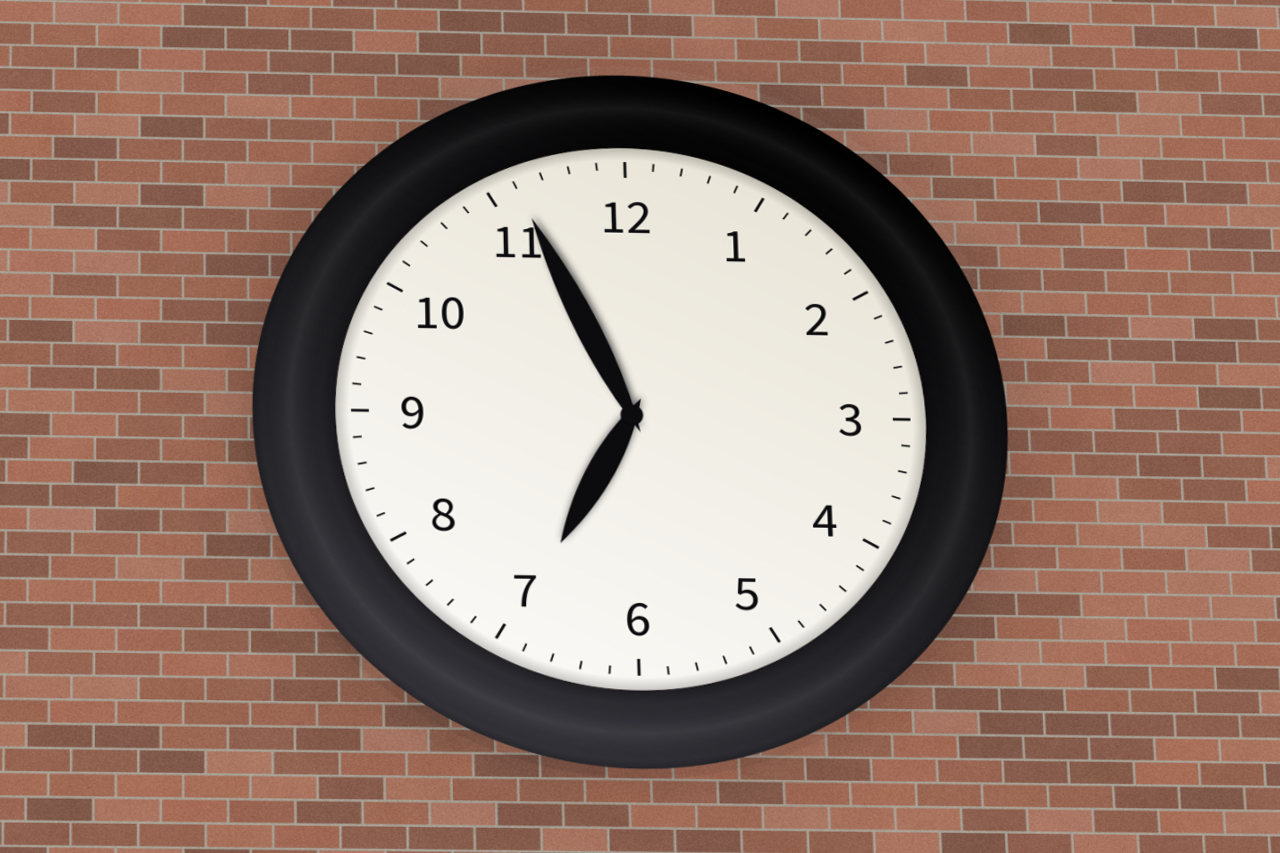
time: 6:56
